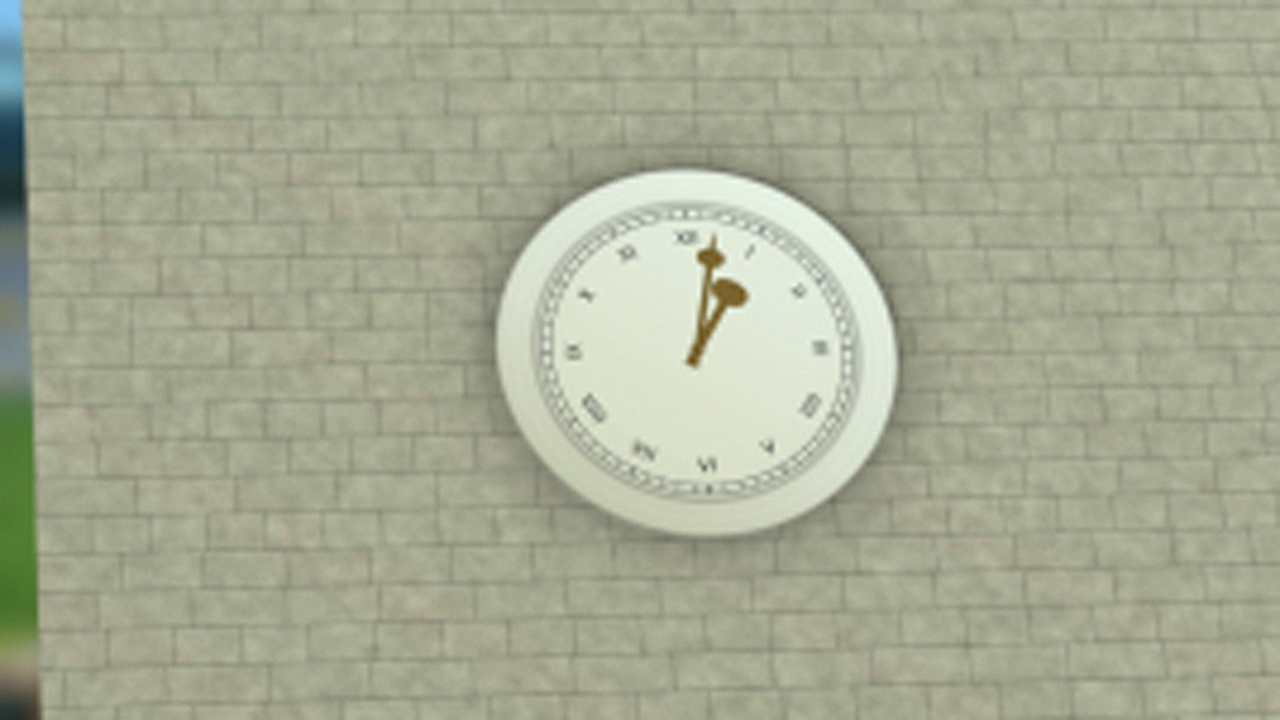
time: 1:02
